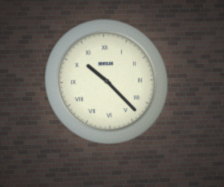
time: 10:23
